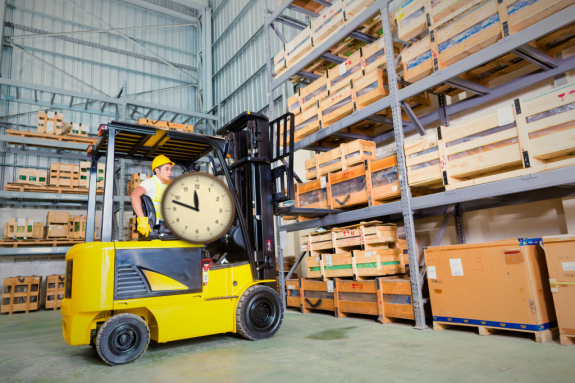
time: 11:48
